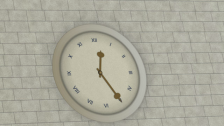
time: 12:25
